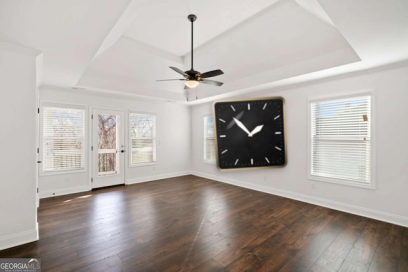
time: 1:53
